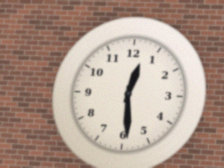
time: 12:29
